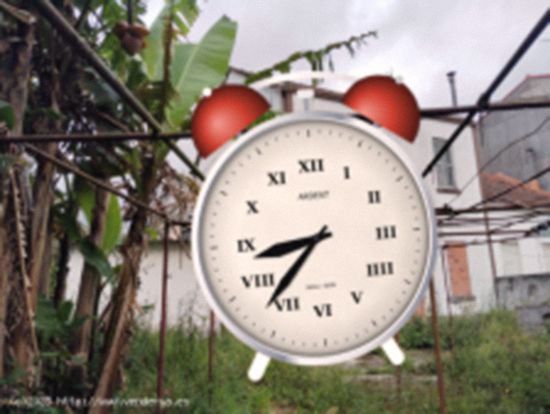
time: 8:37
